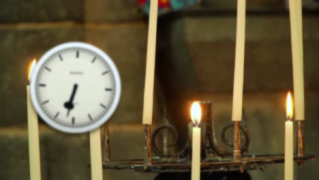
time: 6:32
